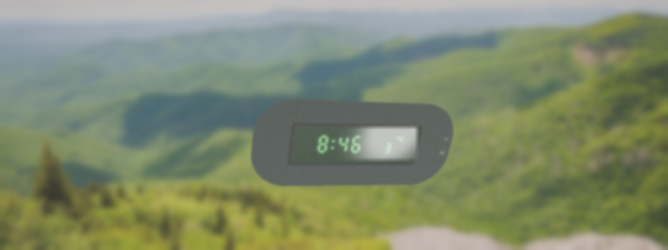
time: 8:46
